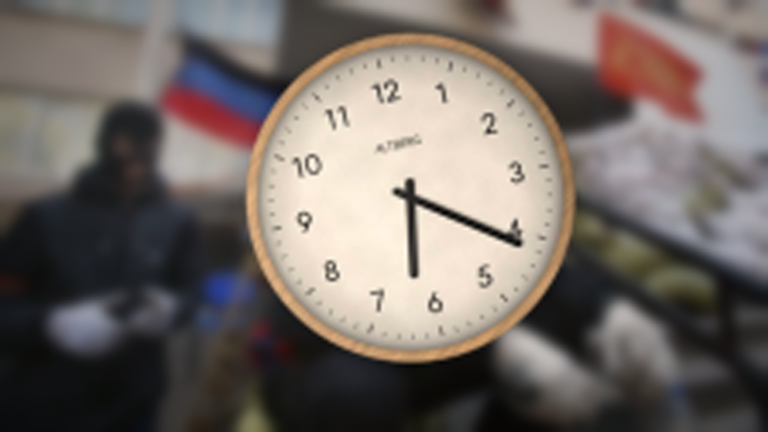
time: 6:21
